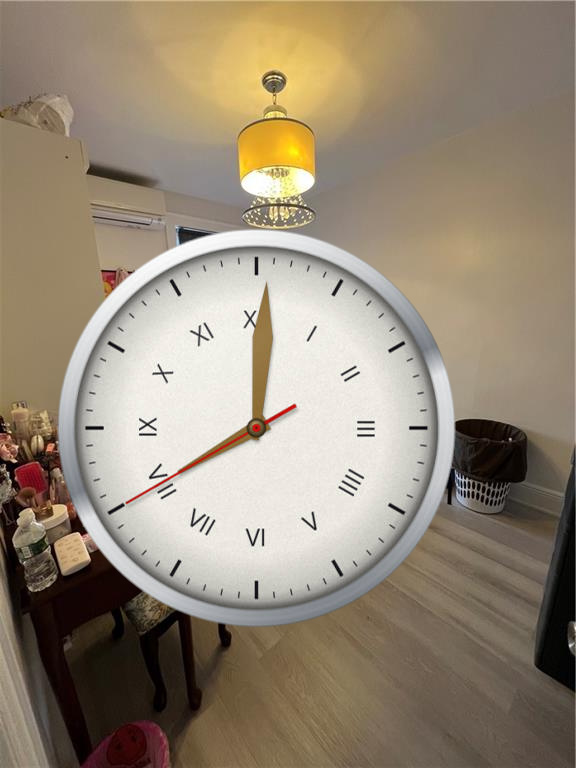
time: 8:00:40
